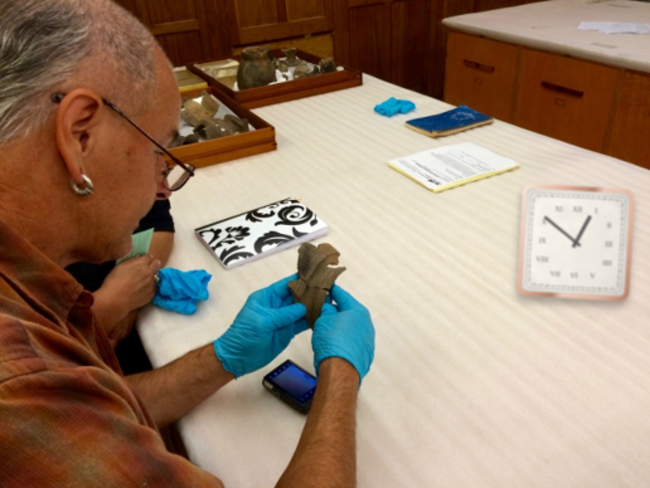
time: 12:51
